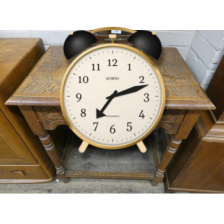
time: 7:12
